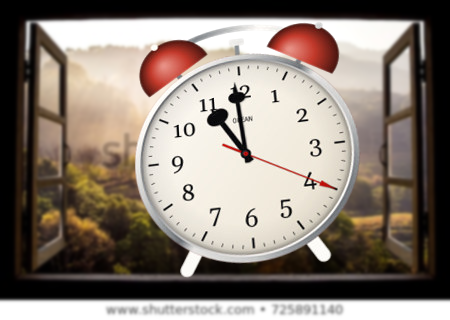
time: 10:59:20
